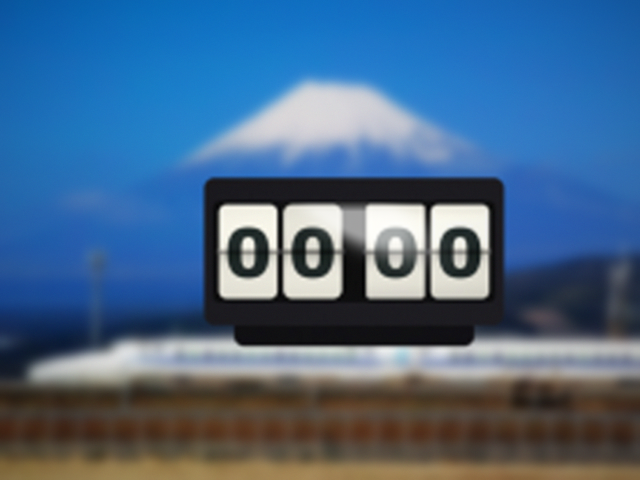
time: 0:00
